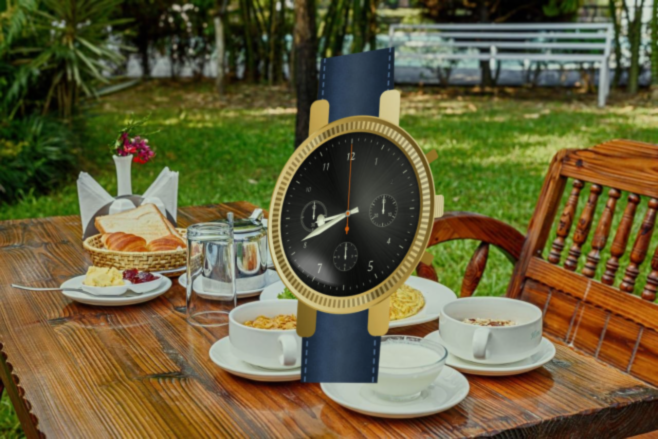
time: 8:41
